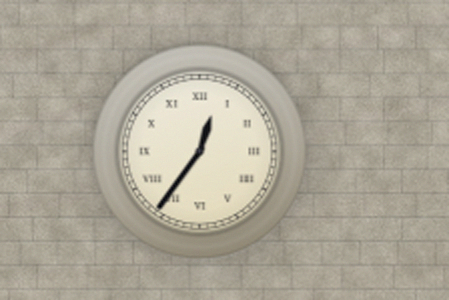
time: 12:36
